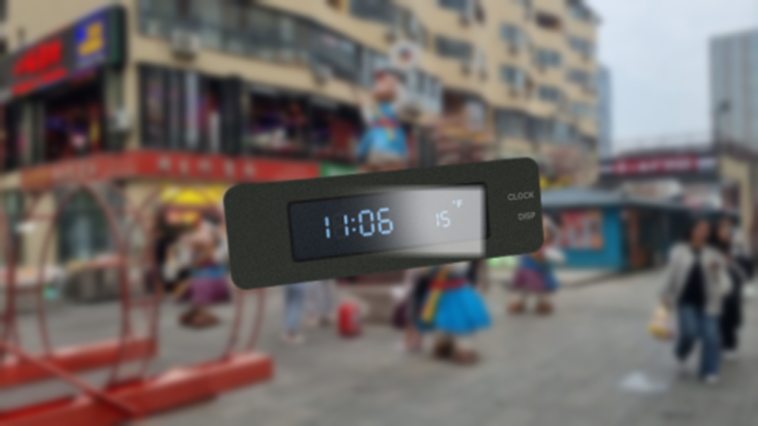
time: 11:06
